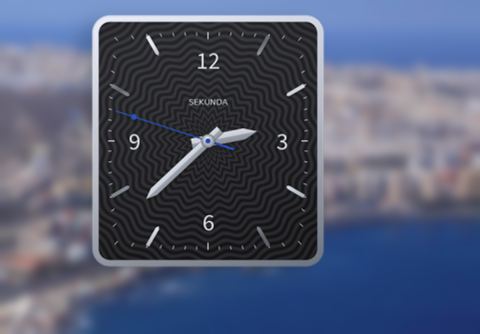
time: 2:37:48
